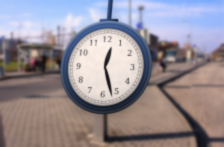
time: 12:27
